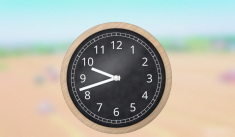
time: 9:42
